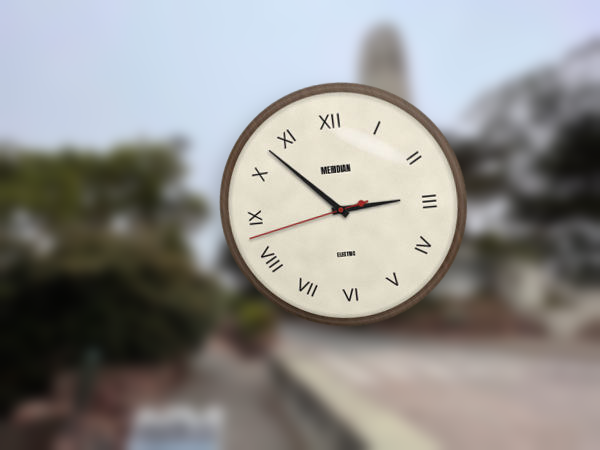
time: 2:52:43
